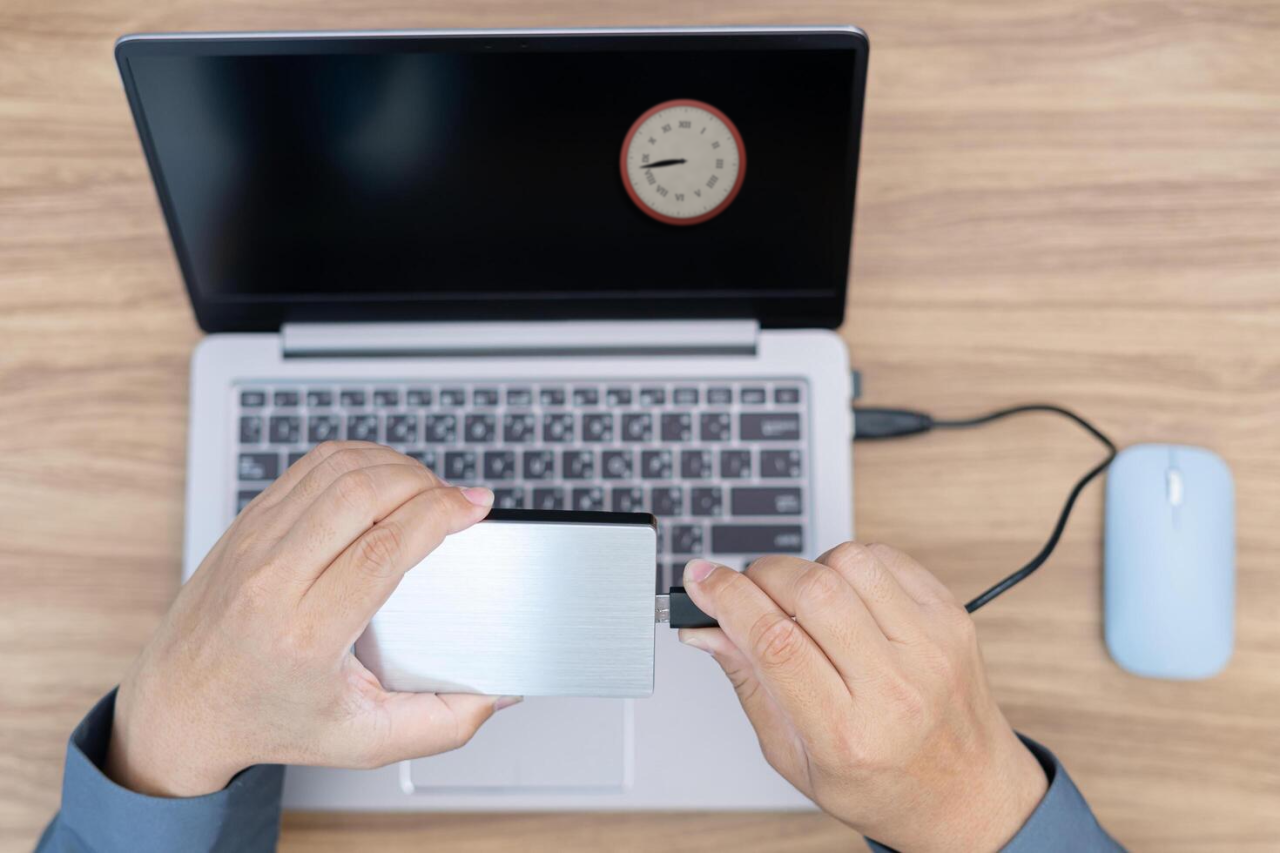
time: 8:43
